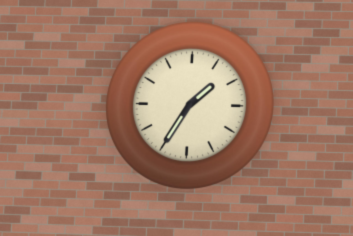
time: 1:35
